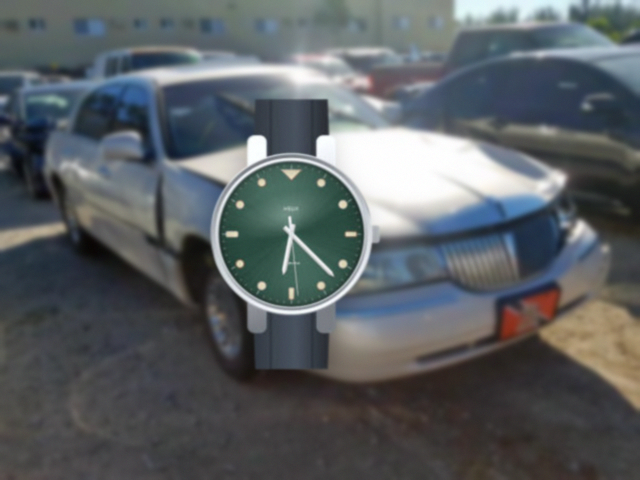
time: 6:22:29
